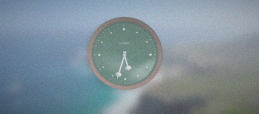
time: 5:33
